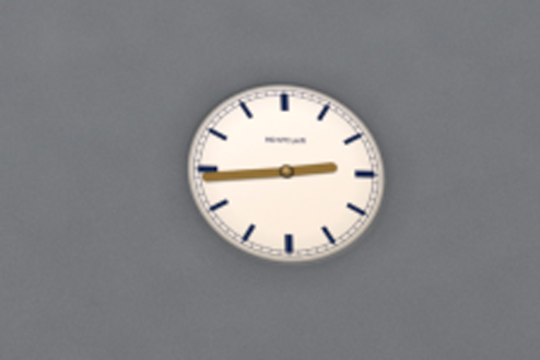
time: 2:44
